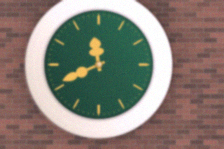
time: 11:41
